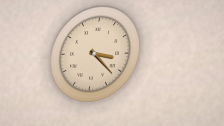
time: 3:22
